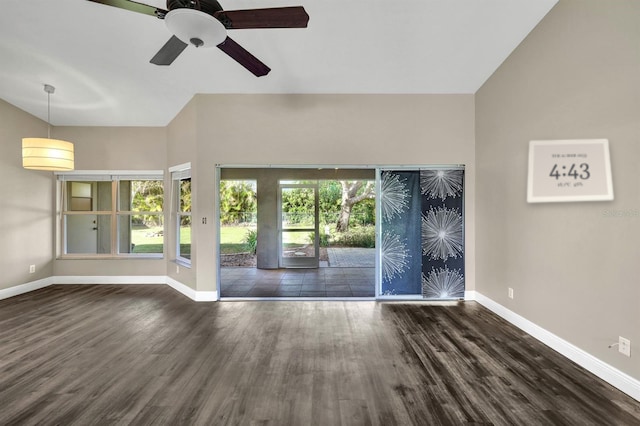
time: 4:43
